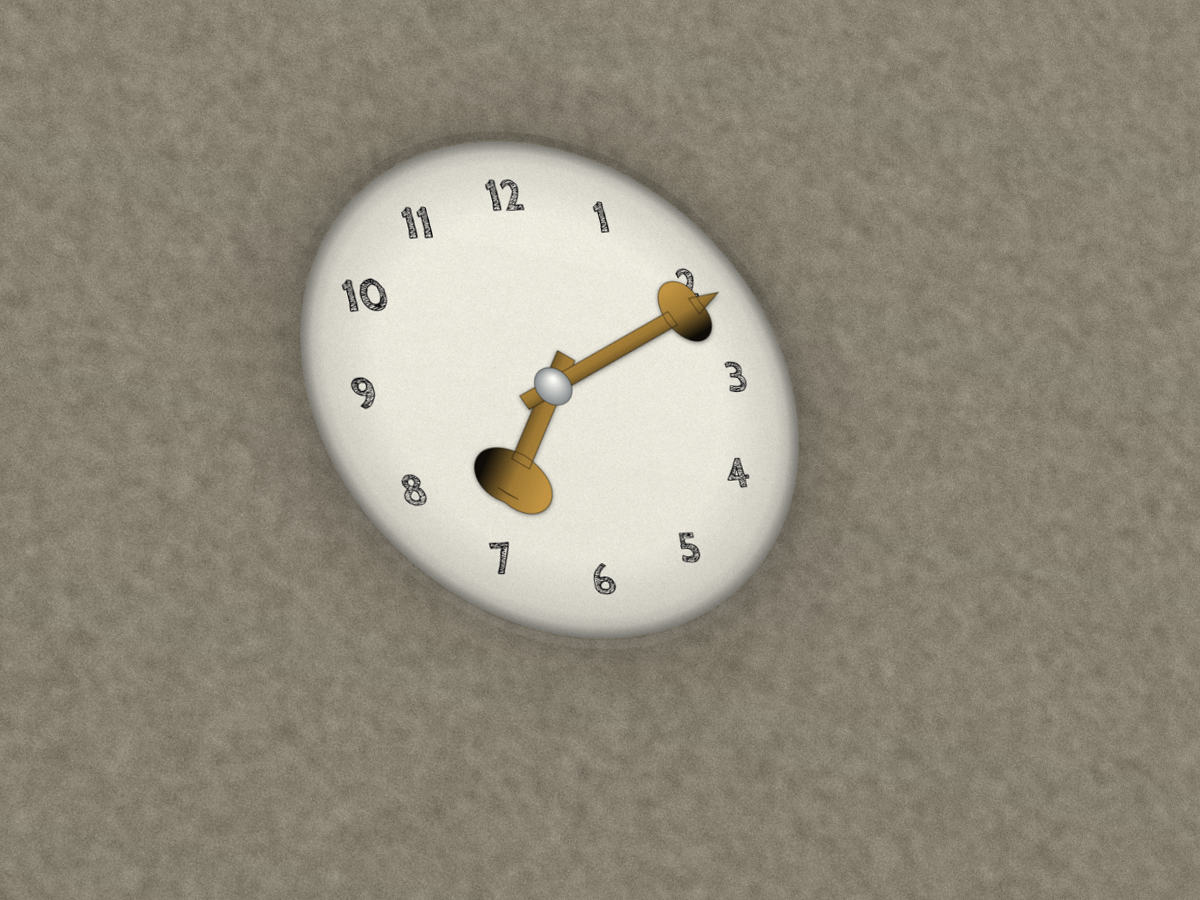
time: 7:11
